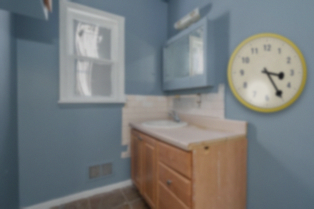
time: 3:25
